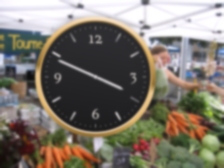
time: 3:49
